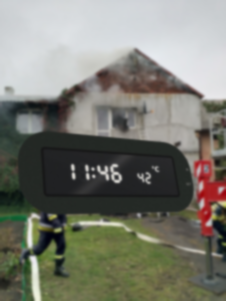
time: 11:46
